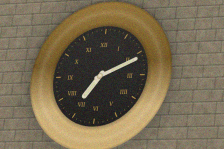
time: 7:11
